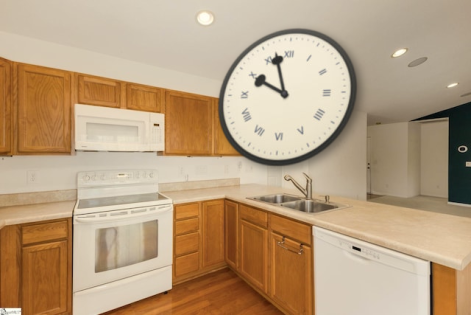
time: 9:57
